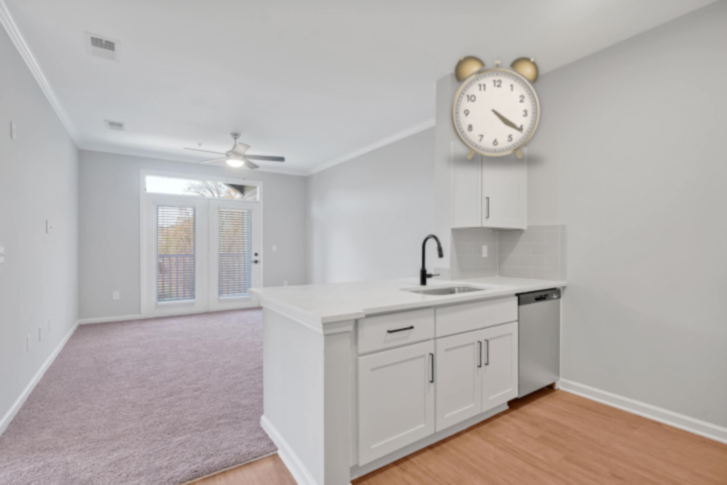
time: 4:21
